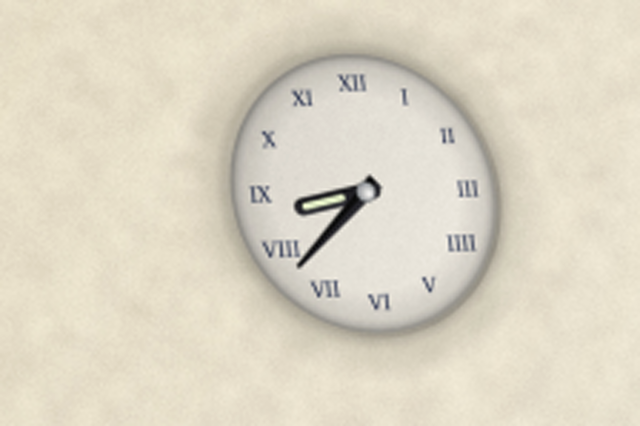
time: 8:38
